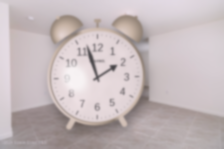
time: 1:57
